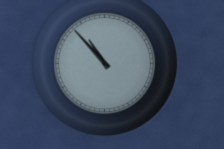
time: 10:53
